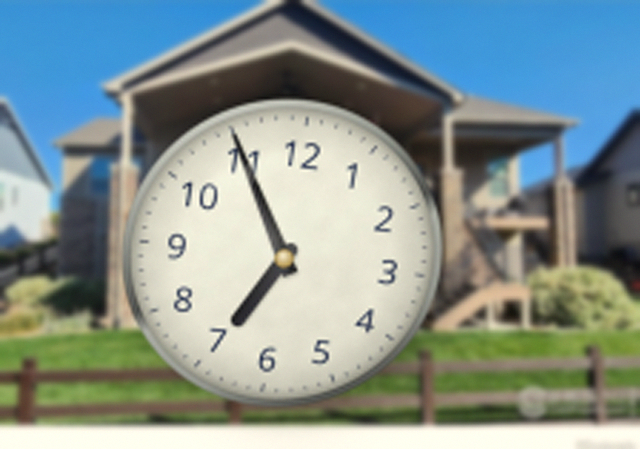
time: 6:55
